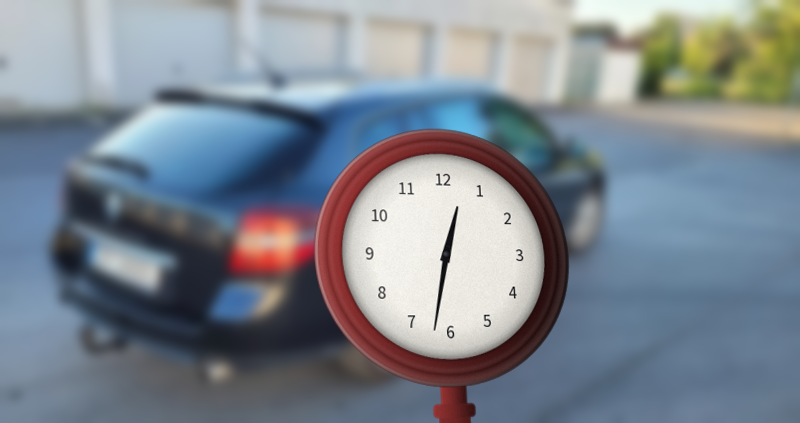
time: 12:32
